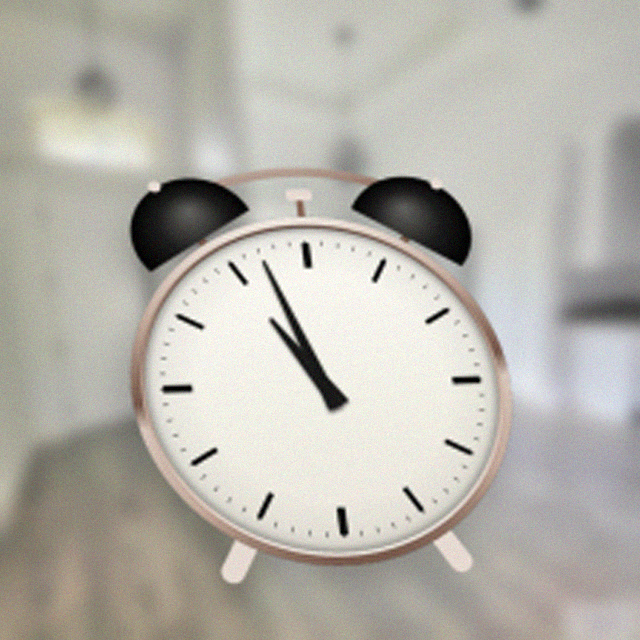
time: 10:57
